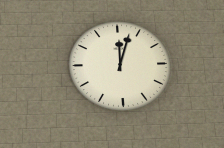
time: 12:03
